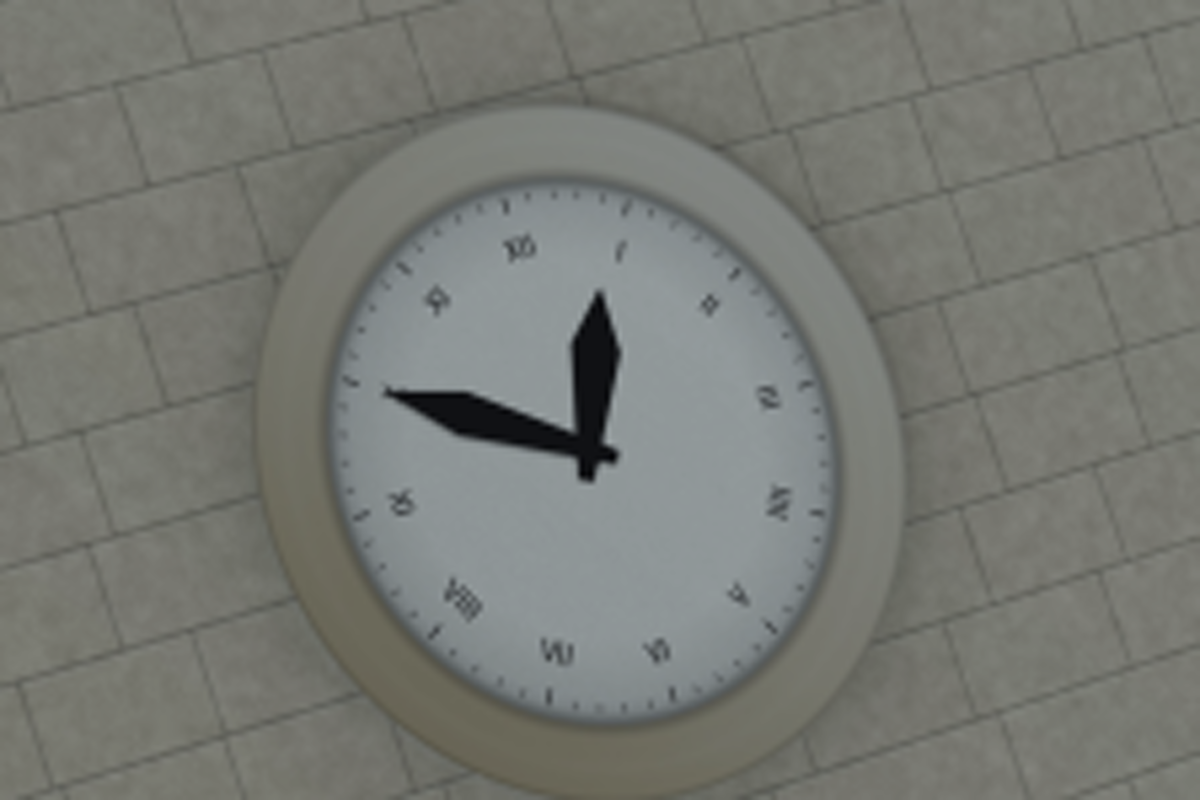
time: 12:50
